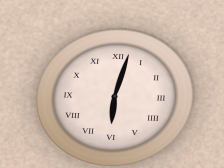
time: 6:02
